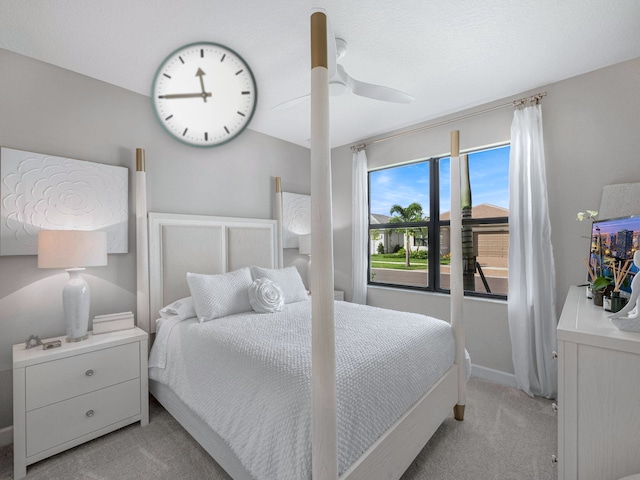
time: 11:45
